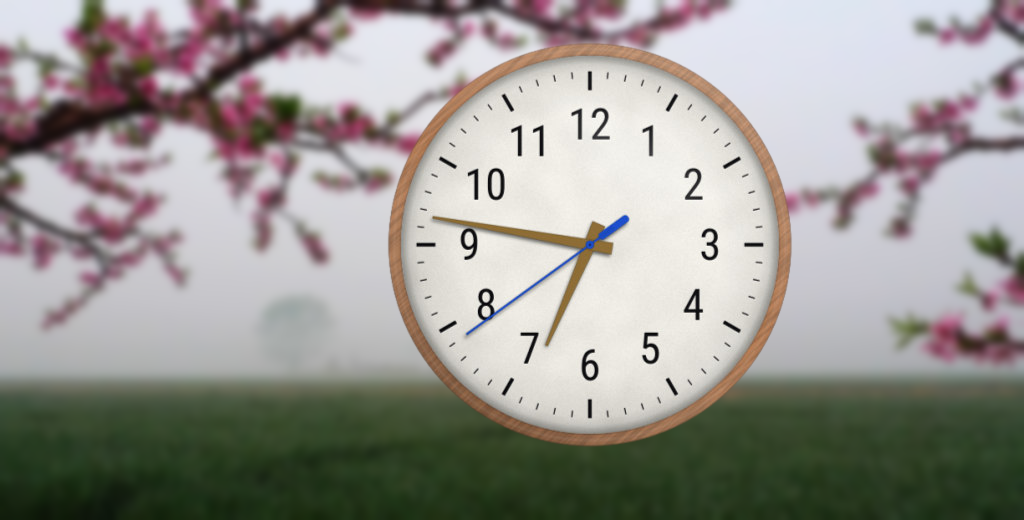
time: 6:46:39
